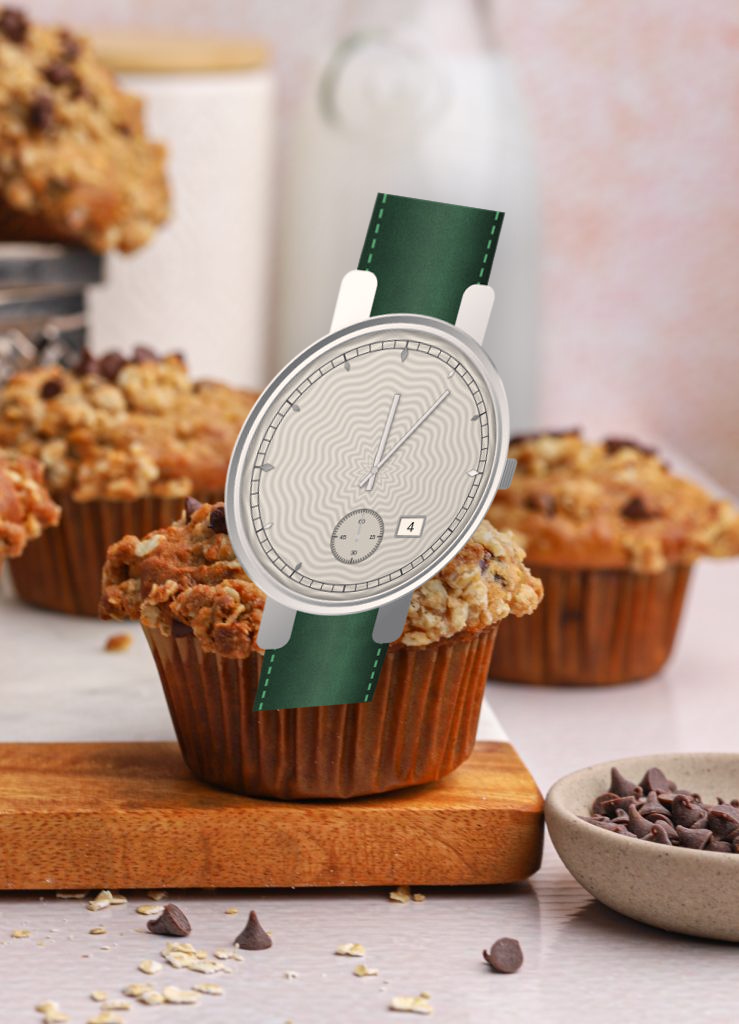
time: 12:06
